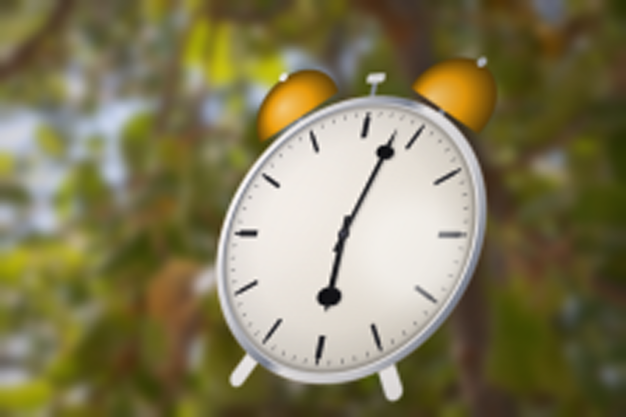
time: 6:03
